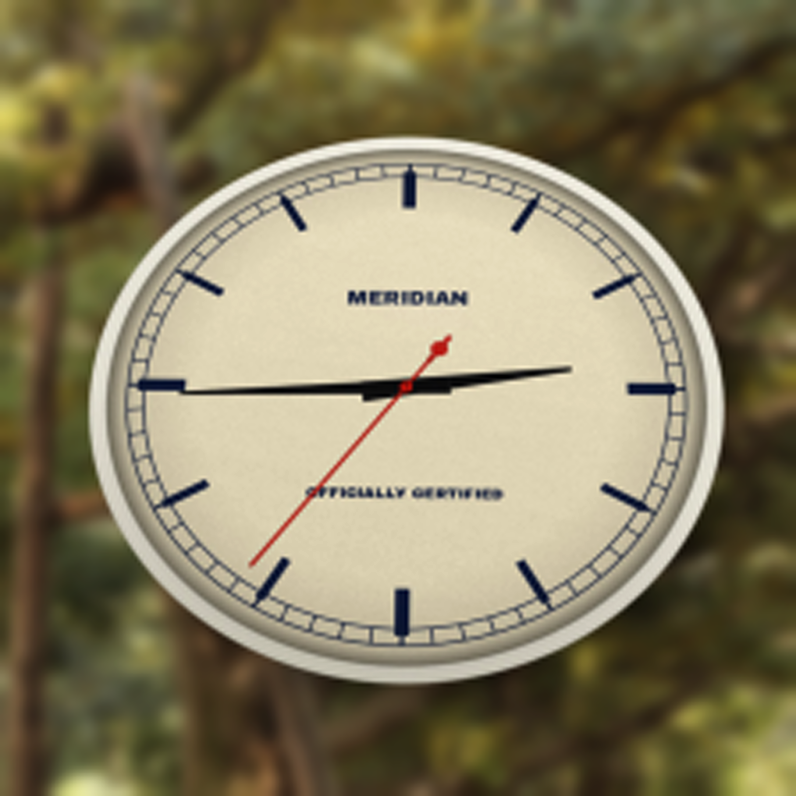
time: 2:44:36
